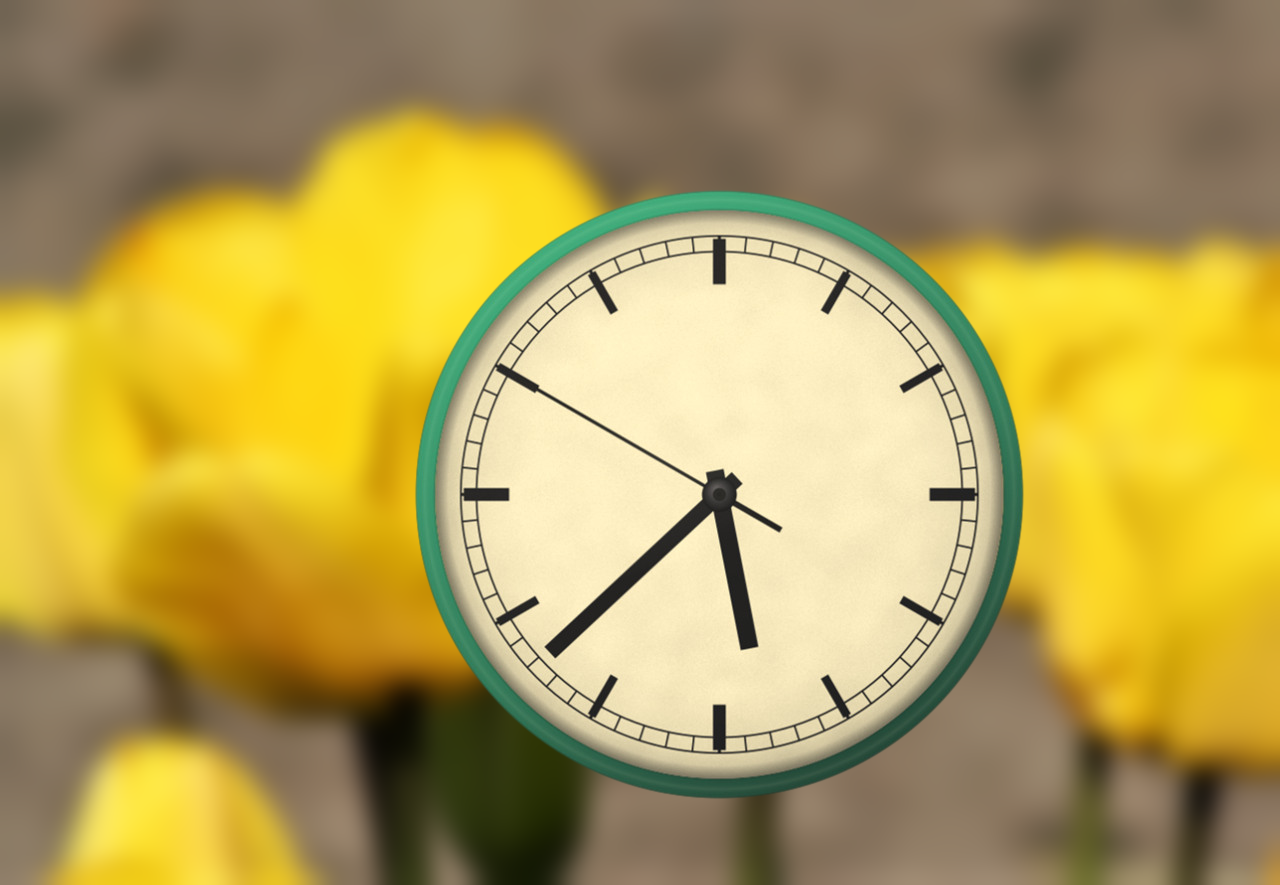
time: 5:37:50
